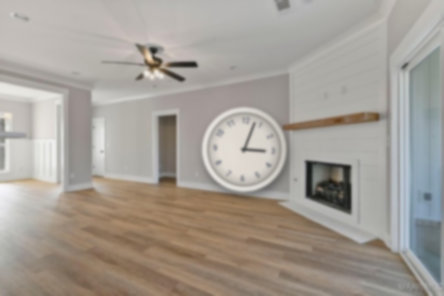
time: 3:03
